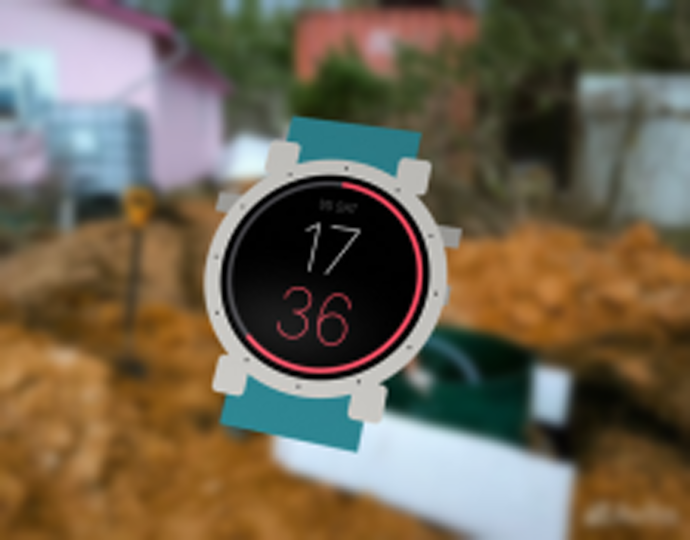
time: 17:36
